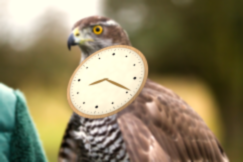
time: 8:19
